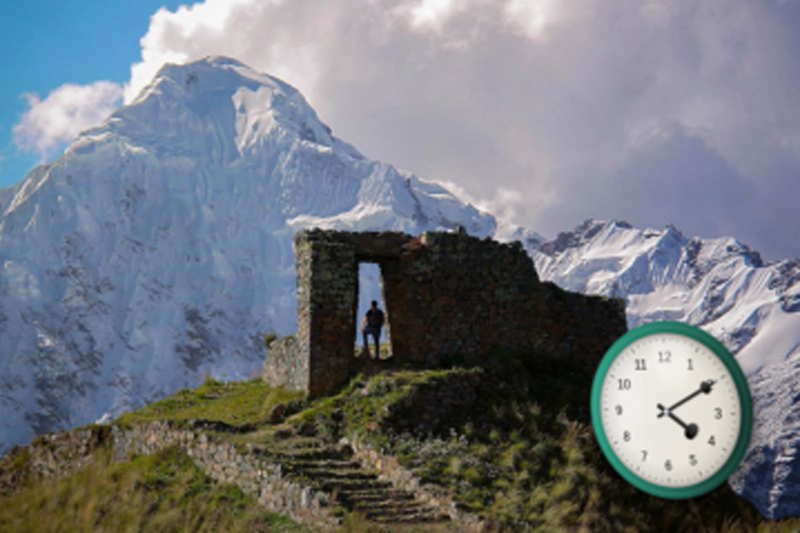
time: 4:10
